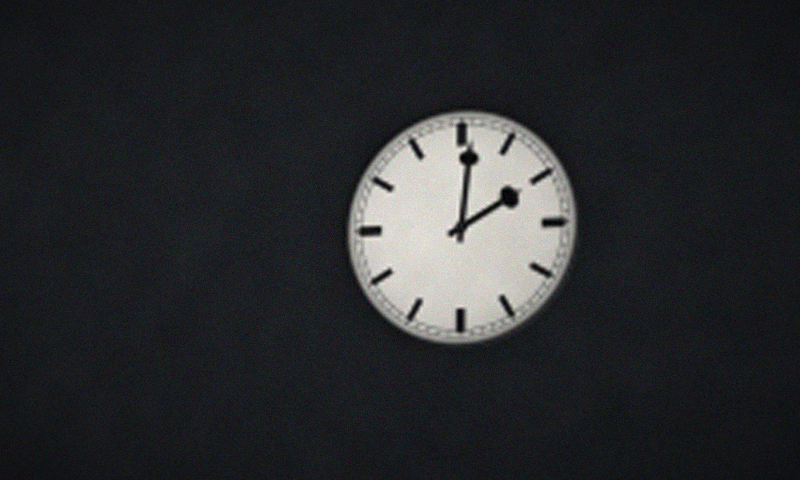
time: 2:01
